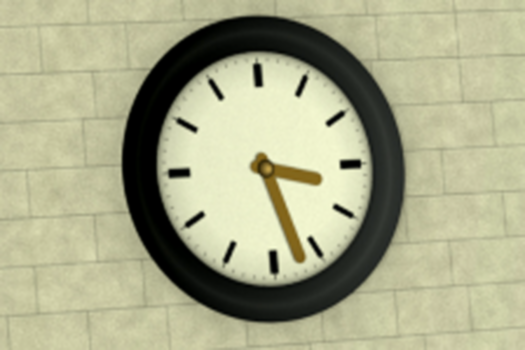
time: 3:27
